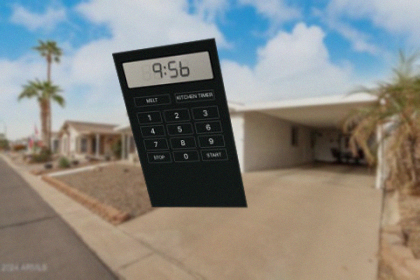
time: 9:56
